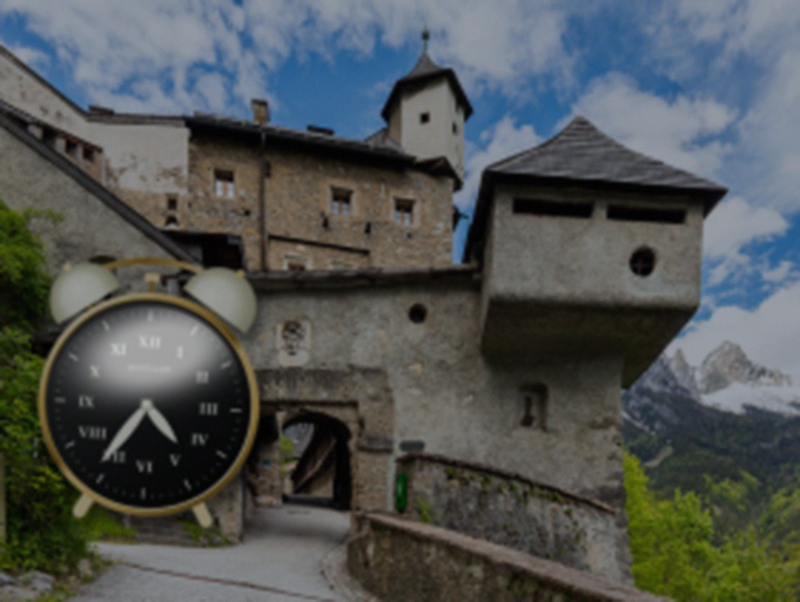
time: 4:36
